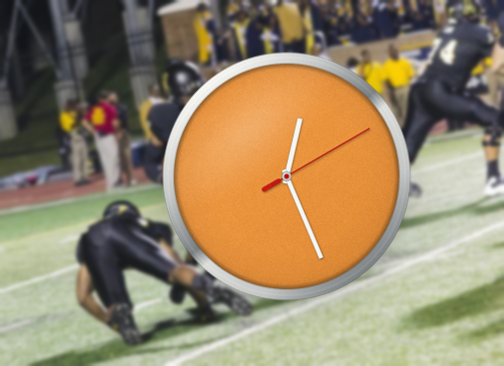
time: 12:26:10
